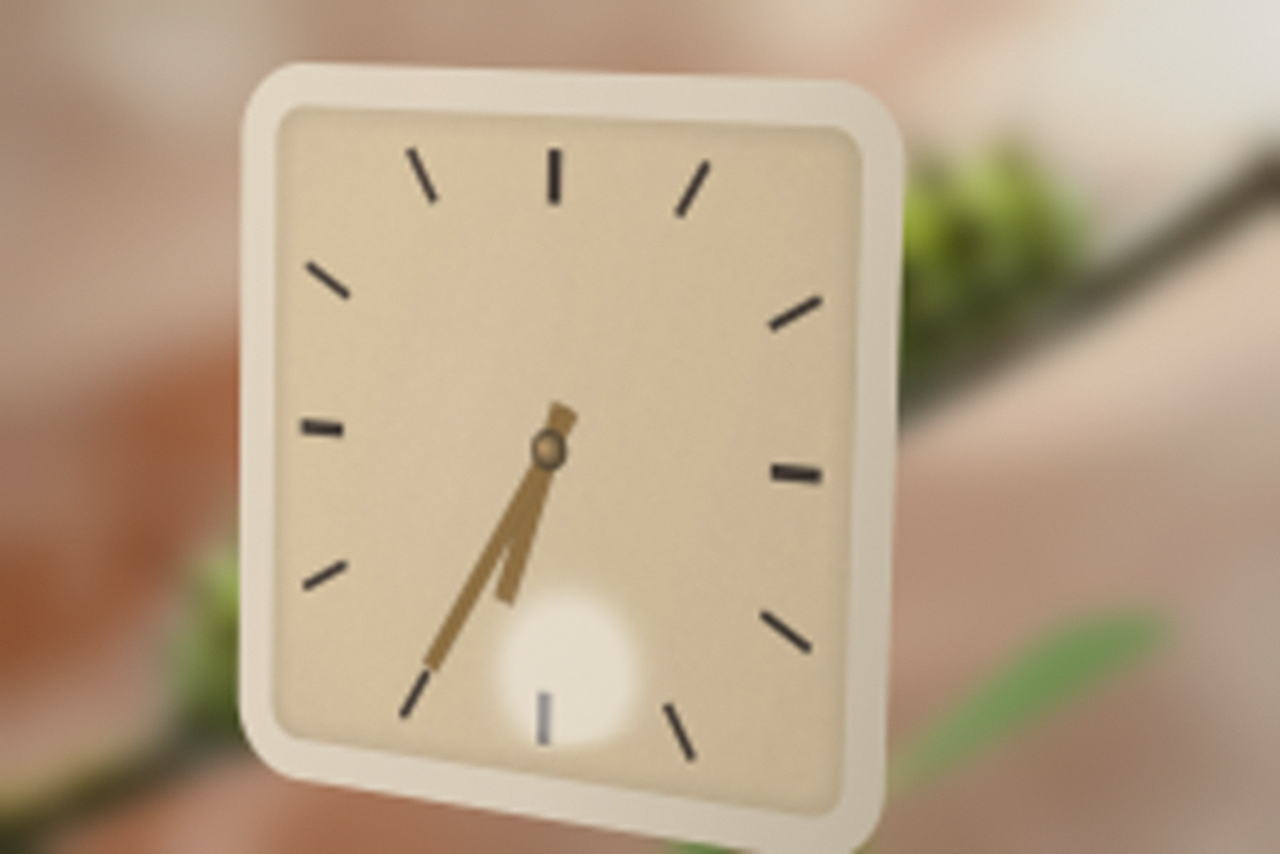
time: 6:35
